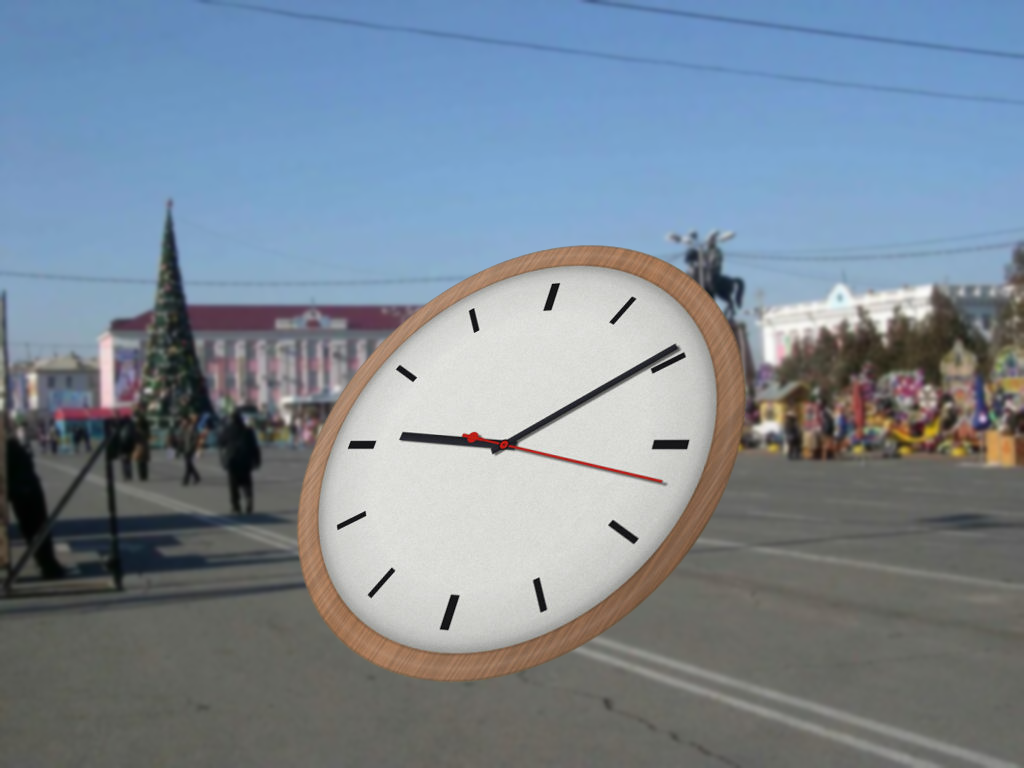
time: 9:09:17
